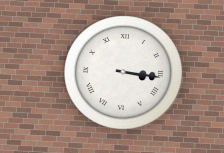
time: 3:16
